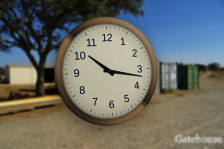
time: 10:17
